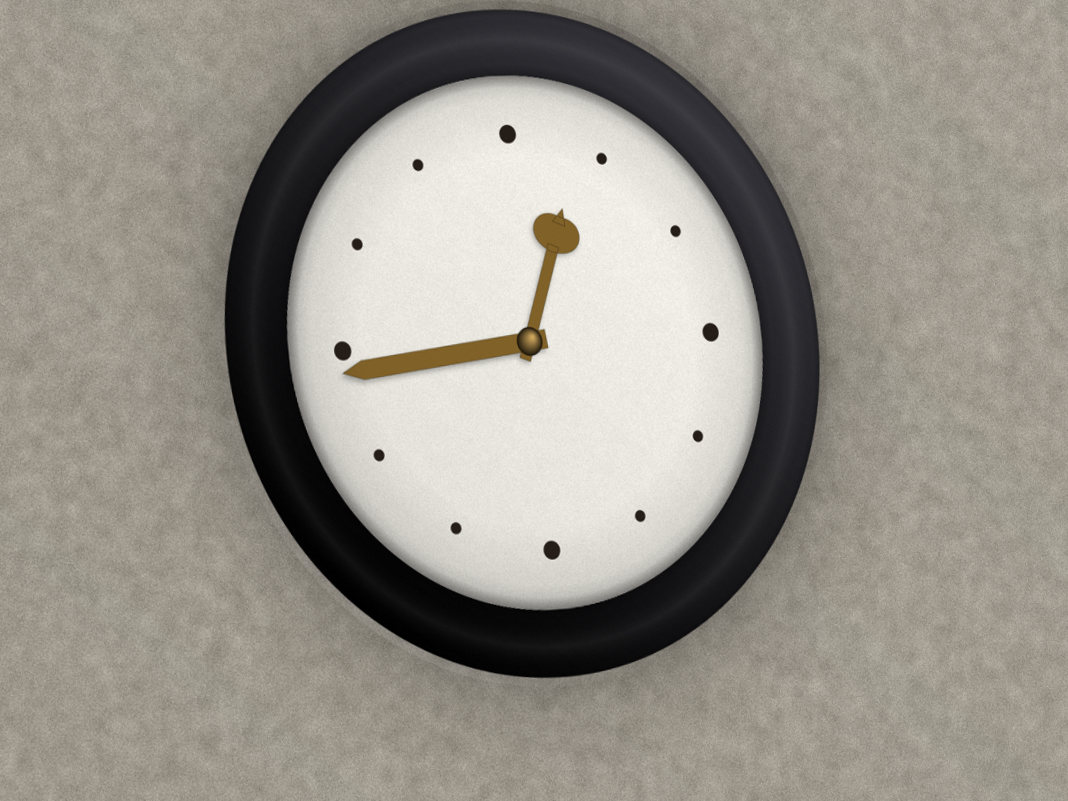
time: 12:44
